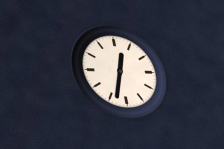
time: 12:33
